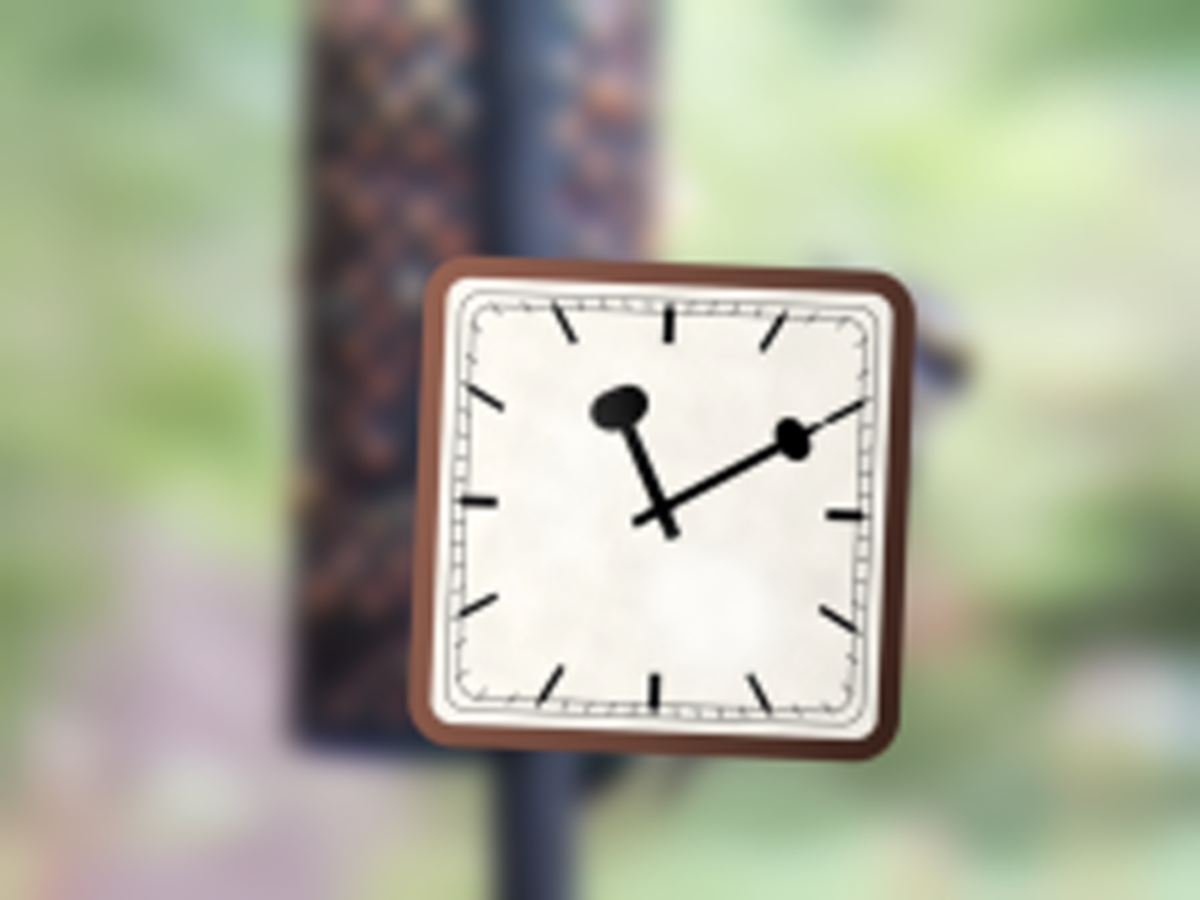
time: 11:10
